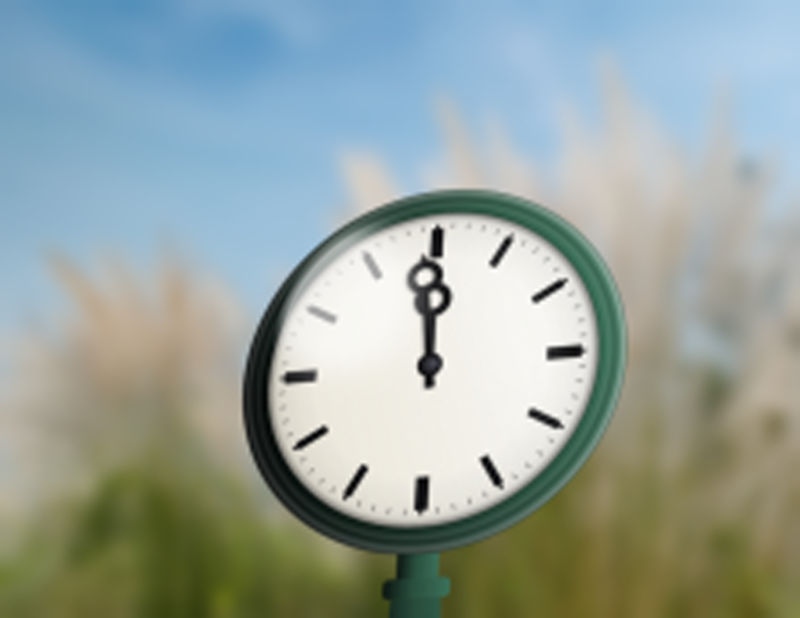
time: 11:59
